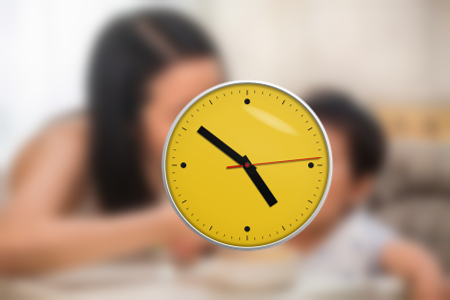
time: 4:51:14
